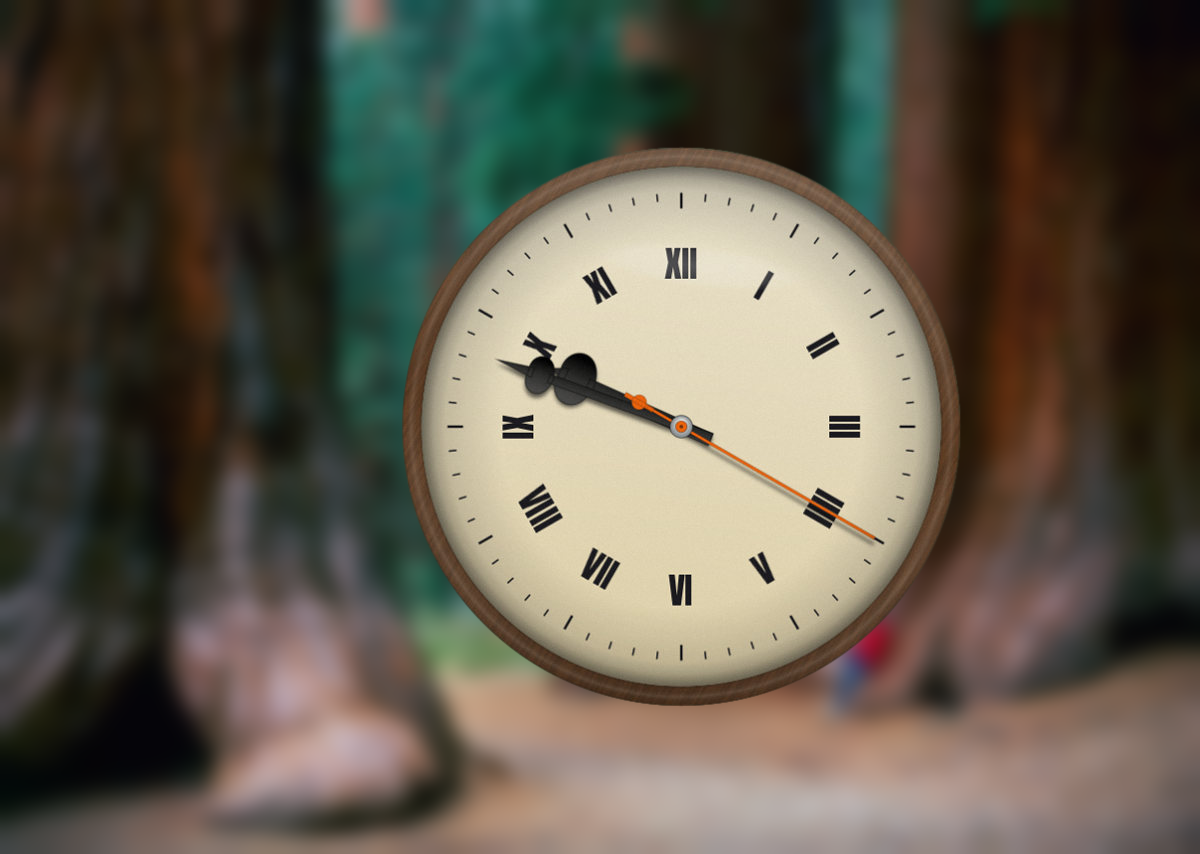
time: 9:48:20
